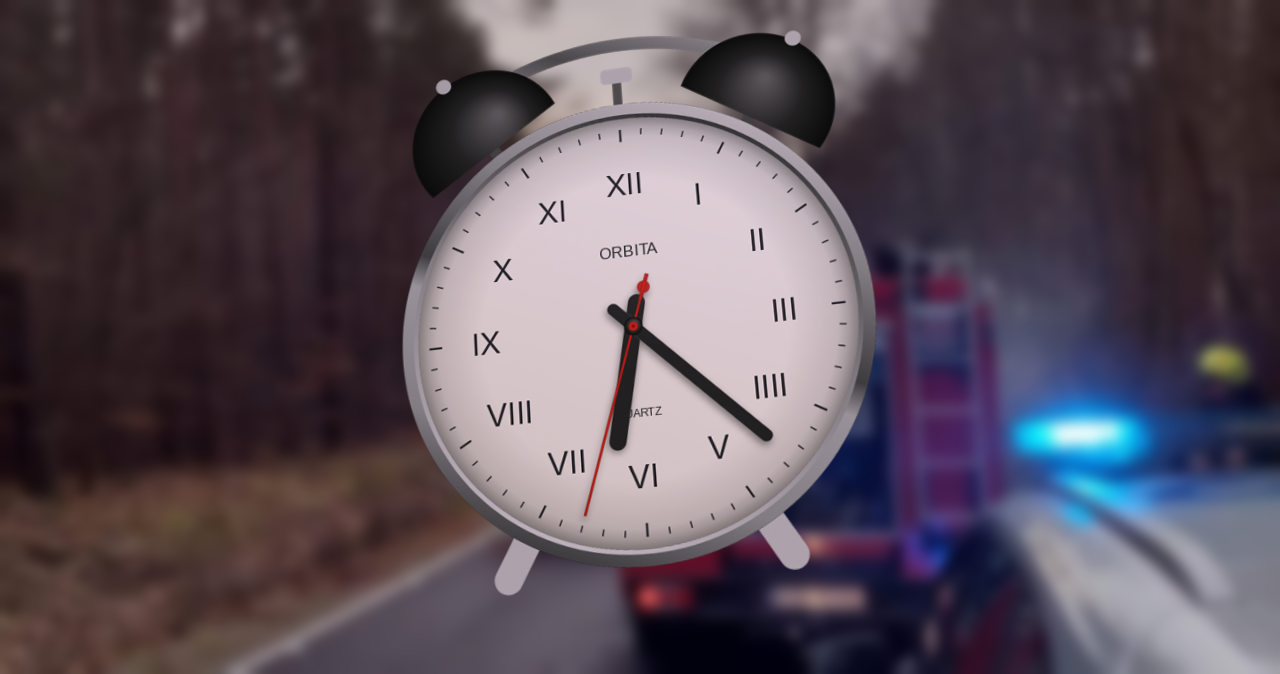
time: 6:22:33
